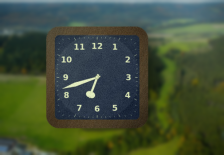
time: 6:42
